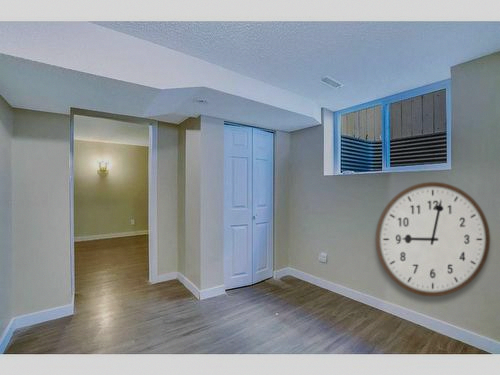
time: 9:02
